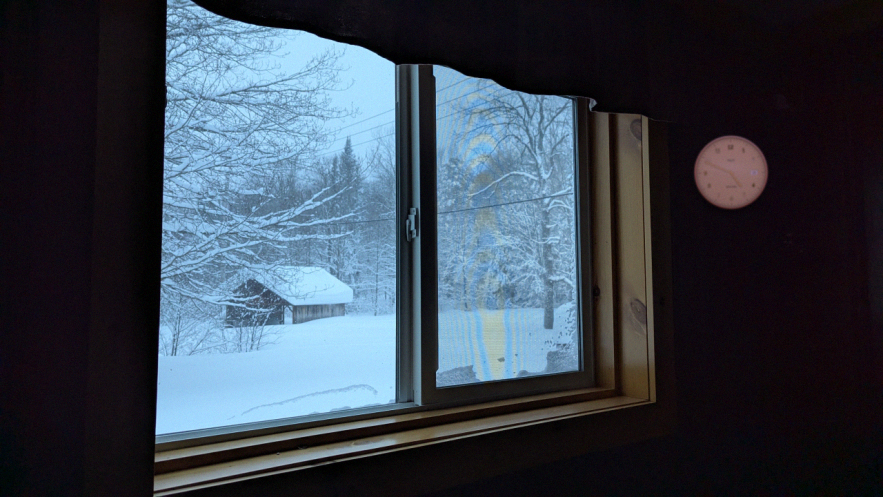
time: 4:49
